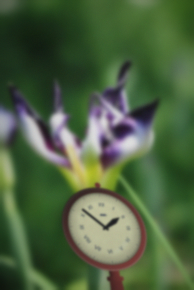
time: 1:52
